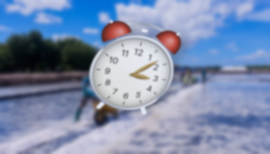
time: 3:08
